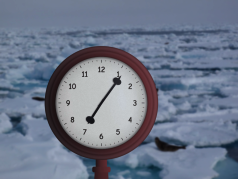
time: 7:06
